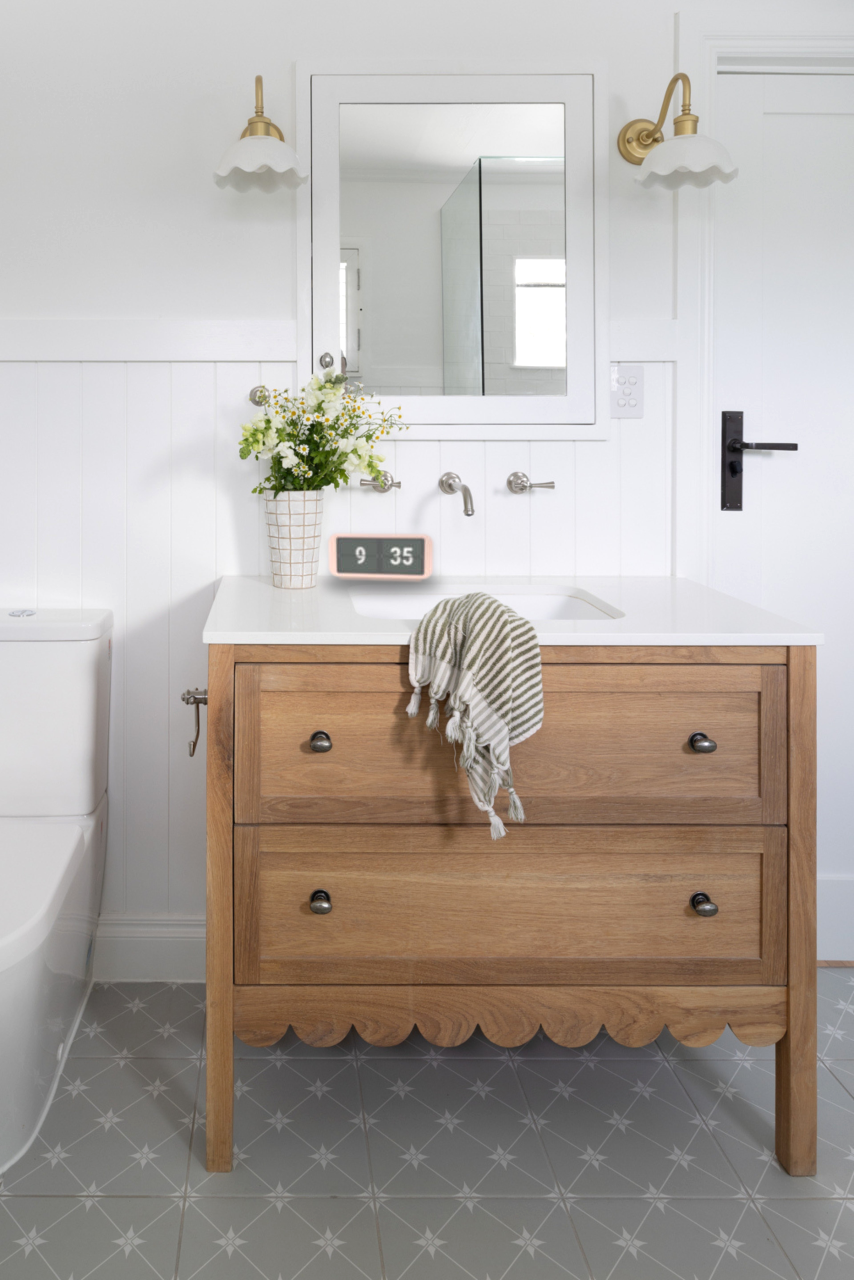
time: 9:35
